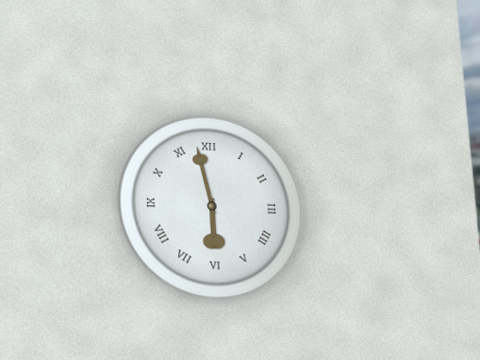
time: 5:58
